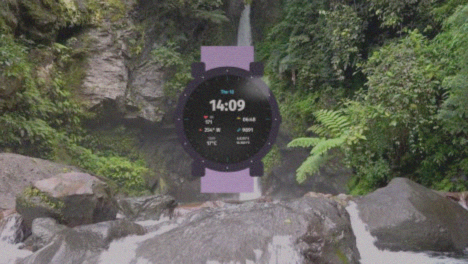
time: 14:09
